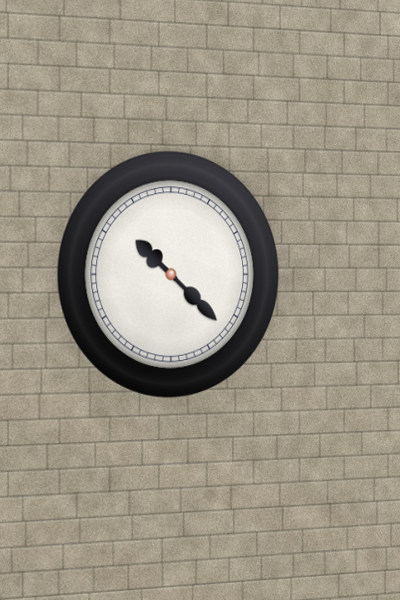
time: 10:22
